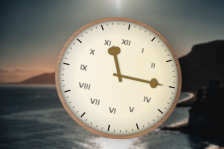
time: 11:15
